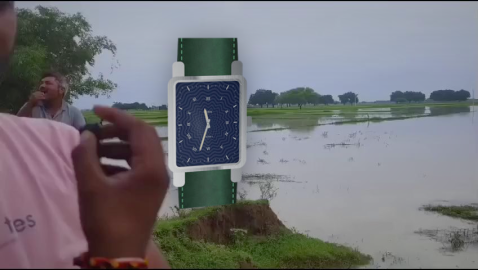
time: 11:33
